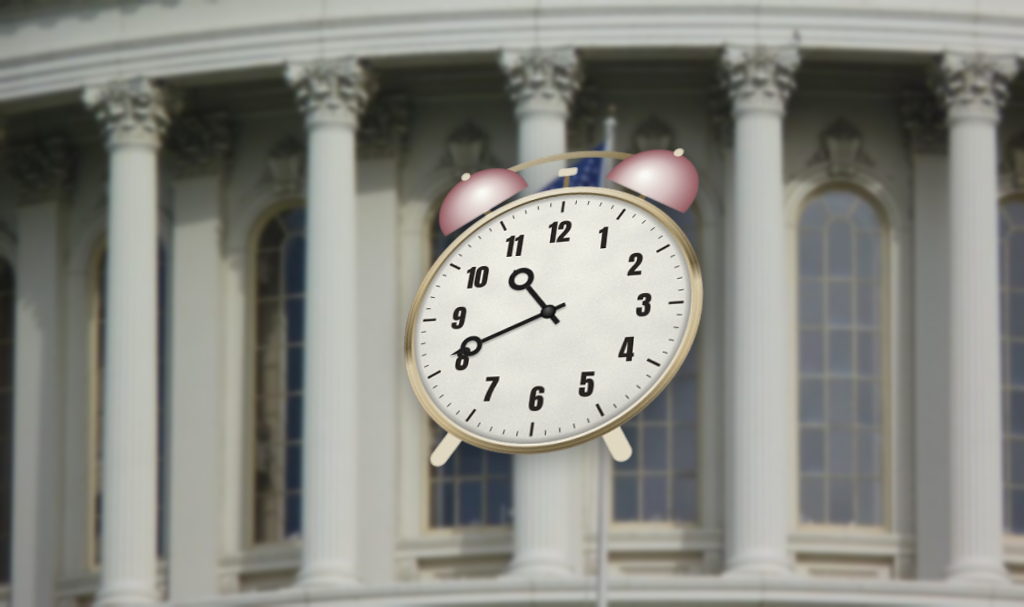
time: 10:41
